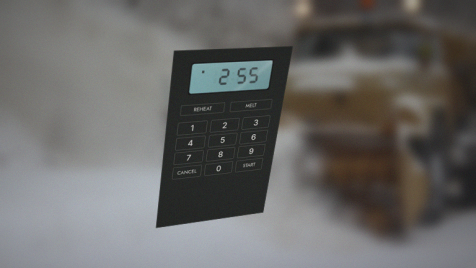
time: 2:55
